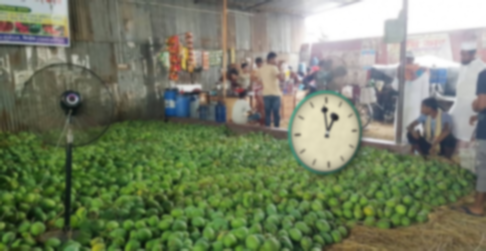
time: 12:59
